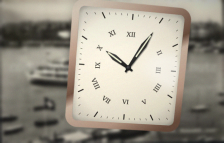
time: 10:05
